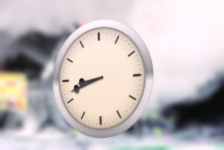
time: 8:42
